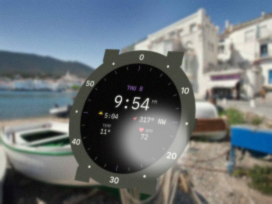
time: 9:54
